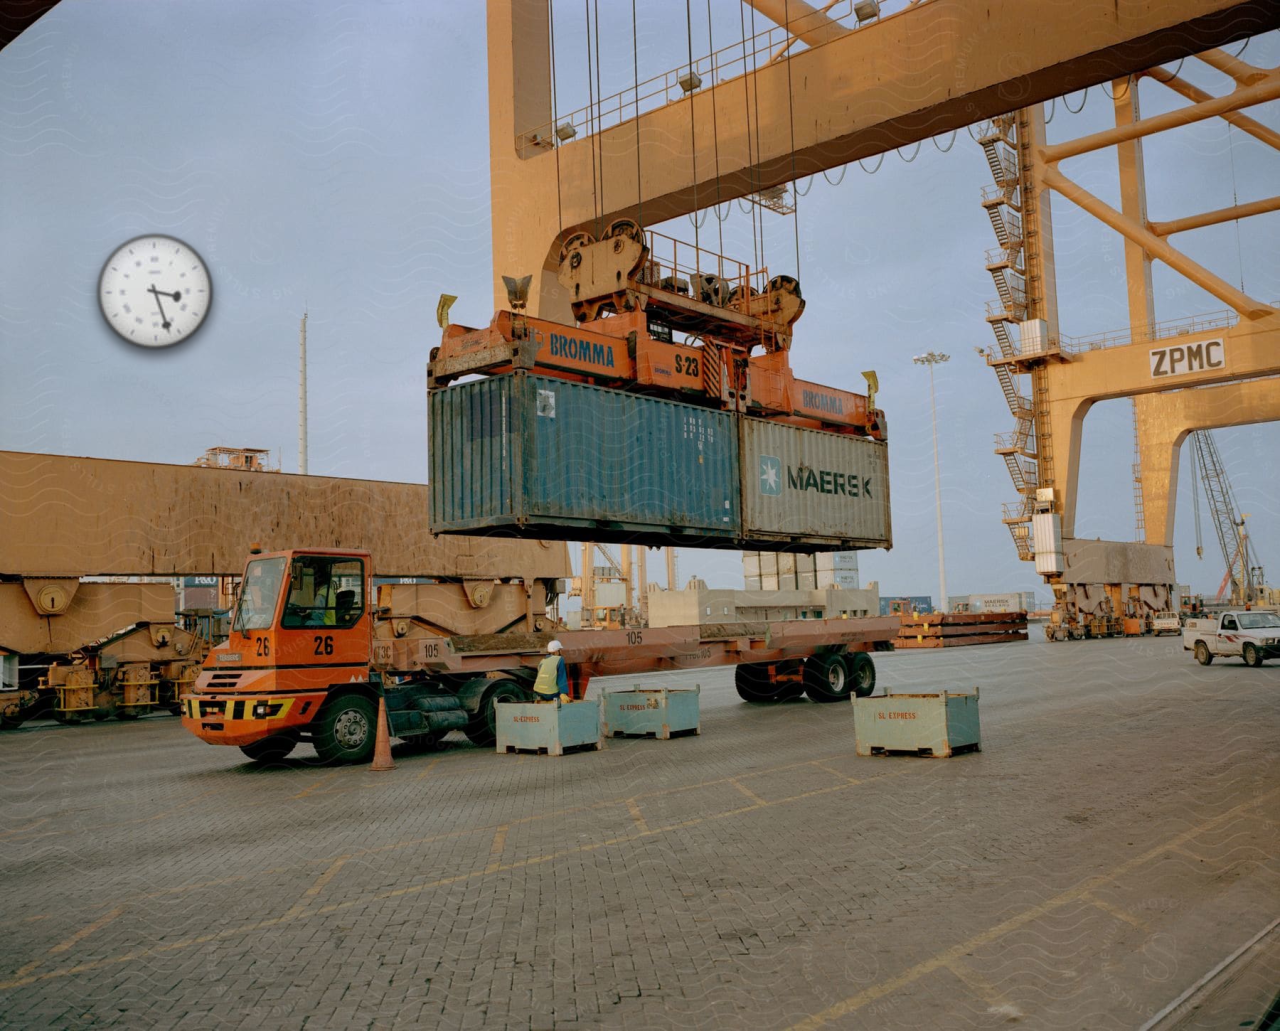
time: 3:27
